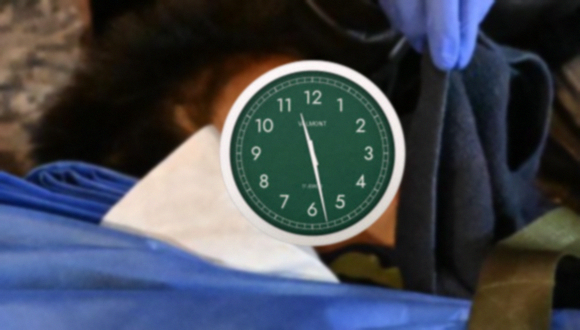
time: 11:28
